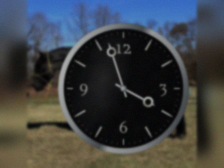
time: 3:57
